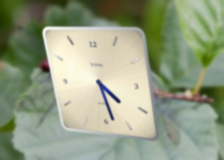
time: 4:28
